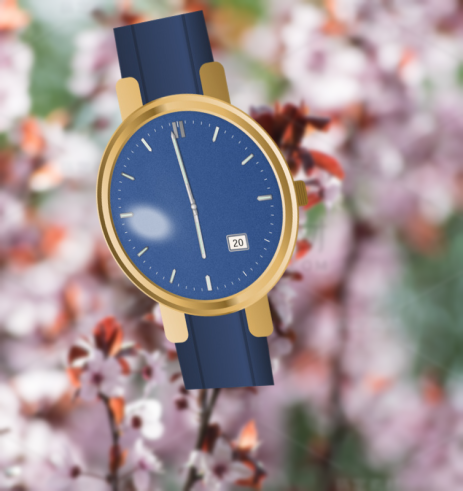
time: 5:59
